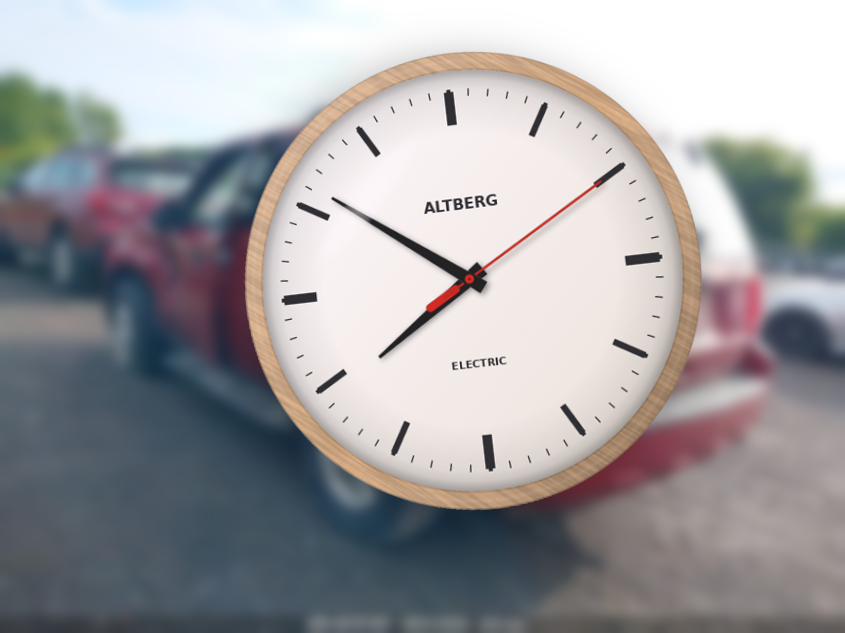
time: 7:51:10
